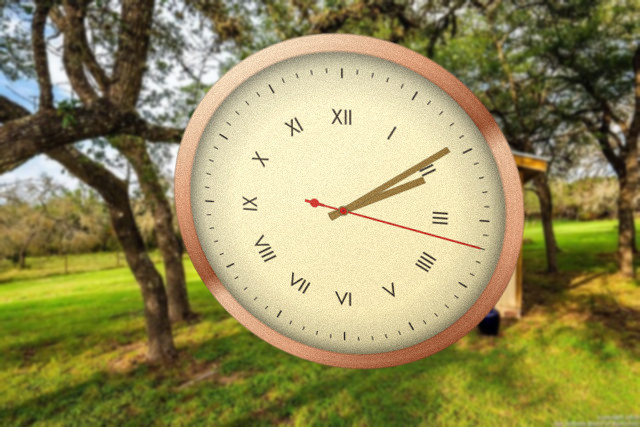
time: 2:09:17
